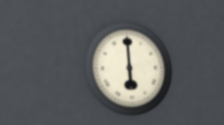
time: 6:00
